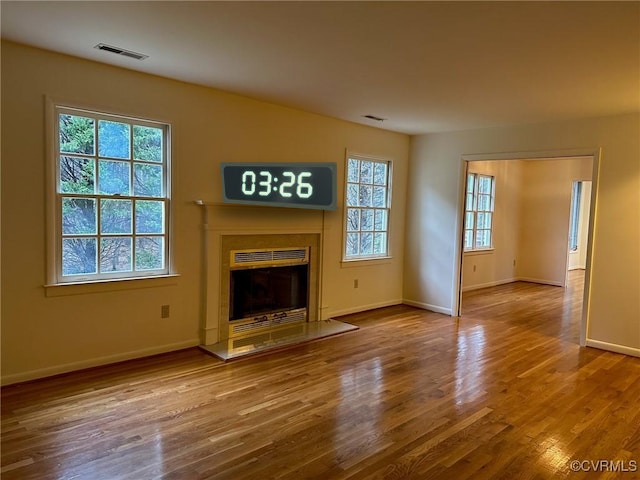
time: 3:26
